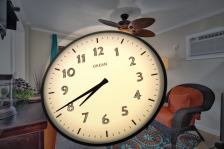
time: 7:41
